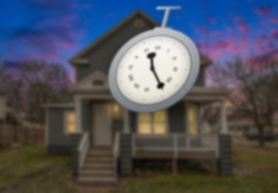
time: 11:24
